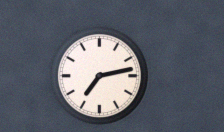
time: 7:13
